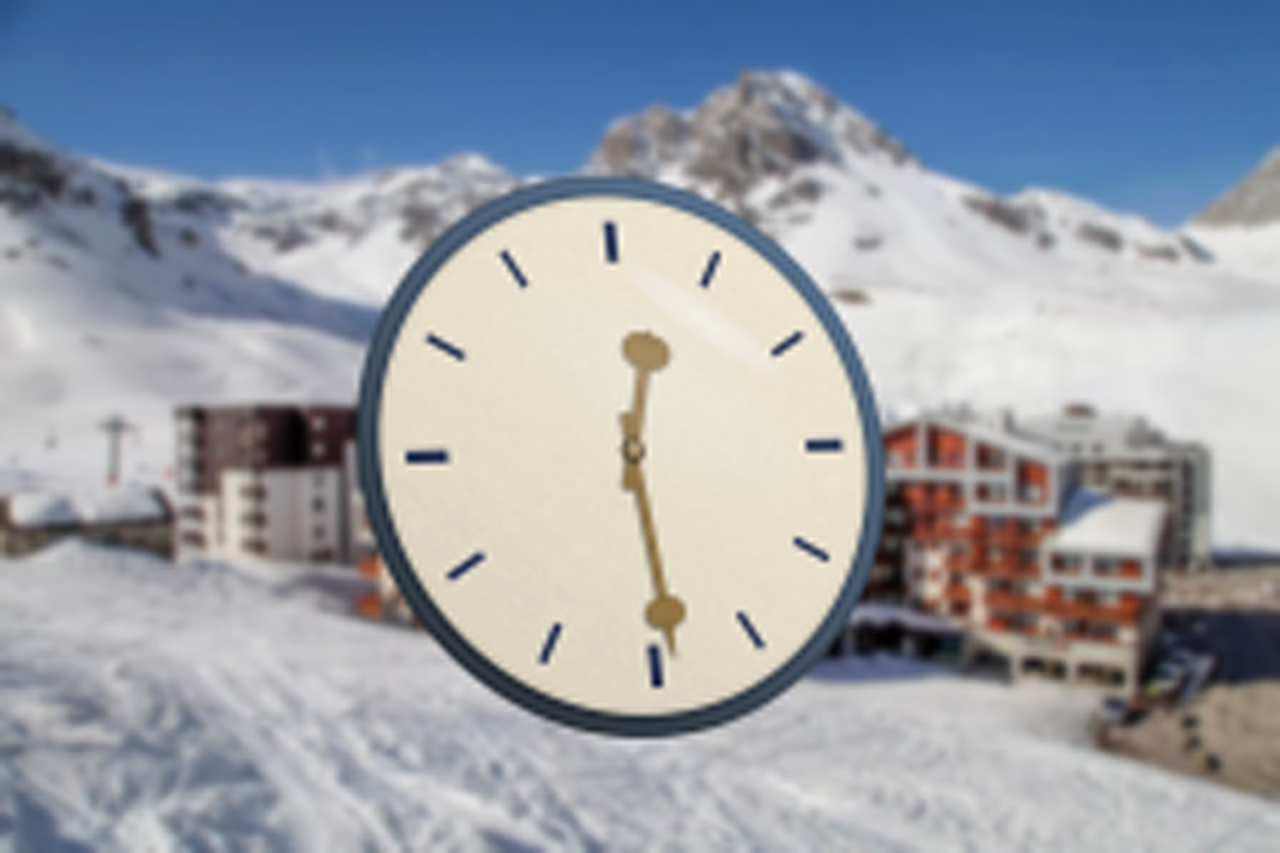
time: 12:29
